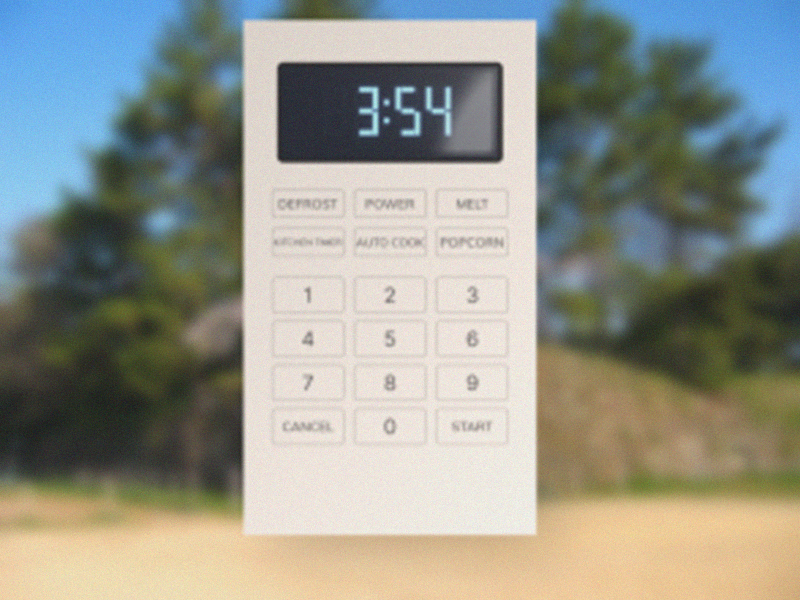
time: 3:54
